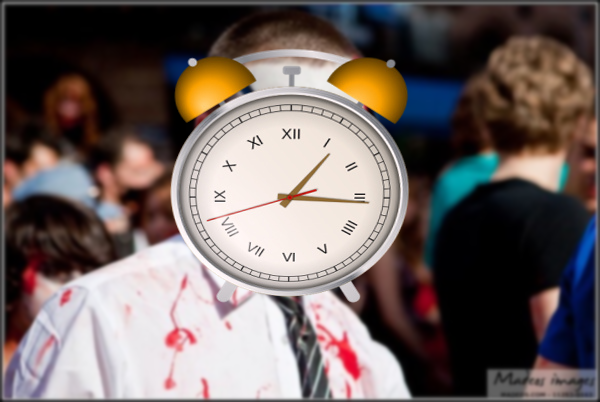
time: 1:15:42
